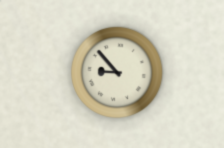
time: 8:52
